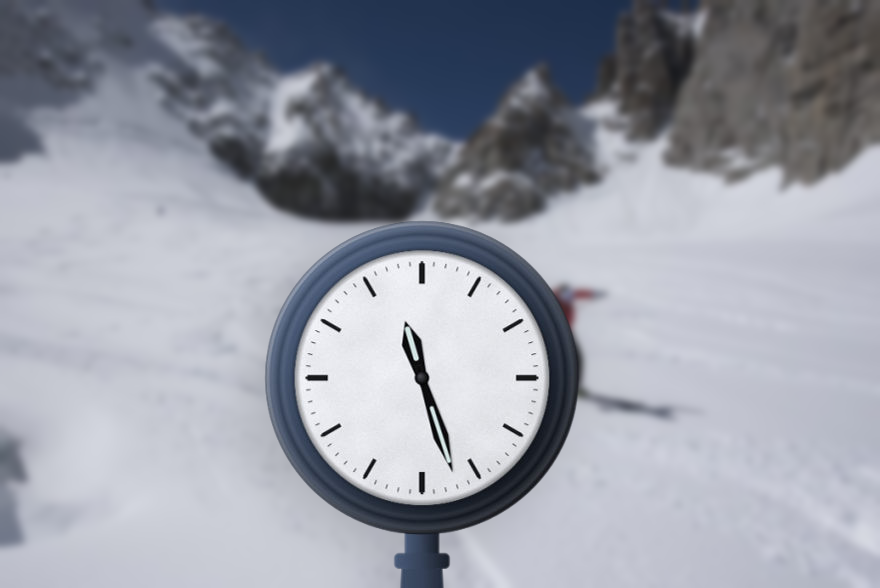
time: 11:27
